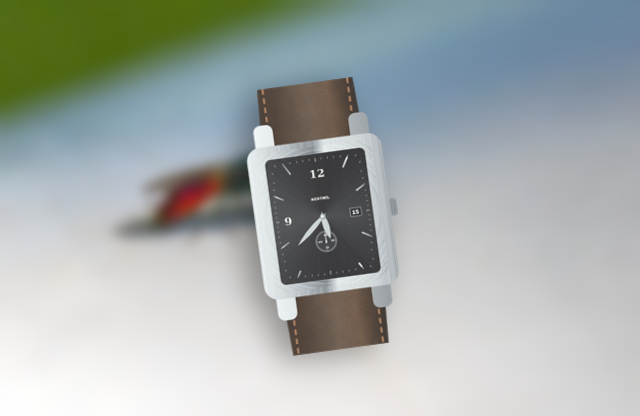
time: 5:38
